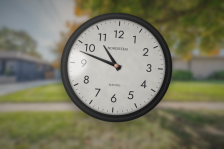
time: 10:48
